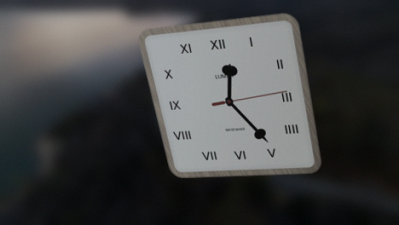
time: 12:24:14
